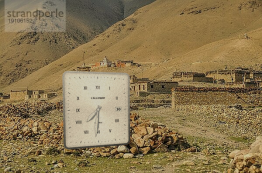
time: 7:31
